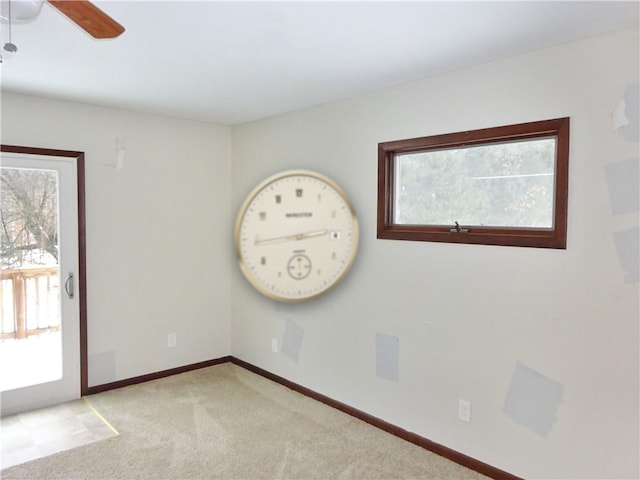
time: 2:44
